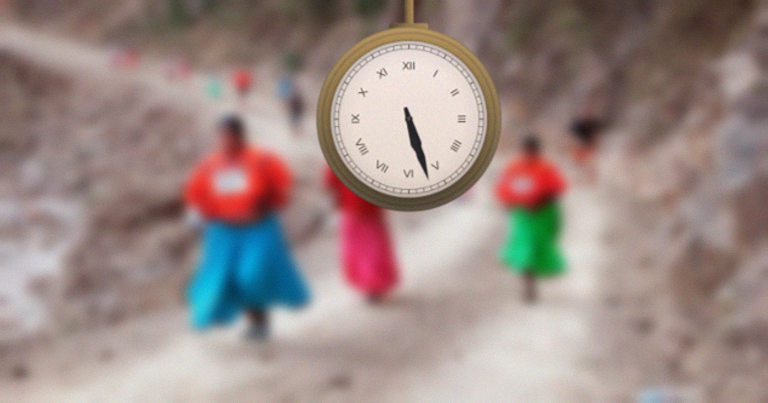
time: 5:27
